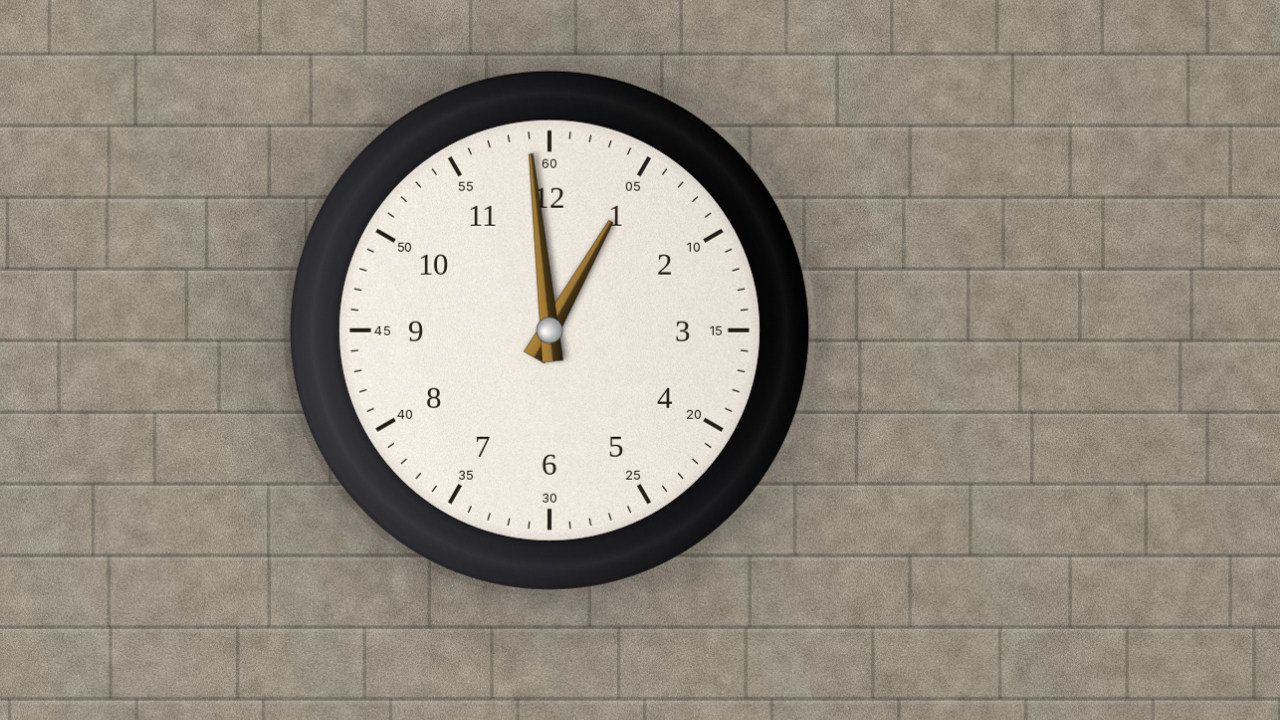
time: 12:59
